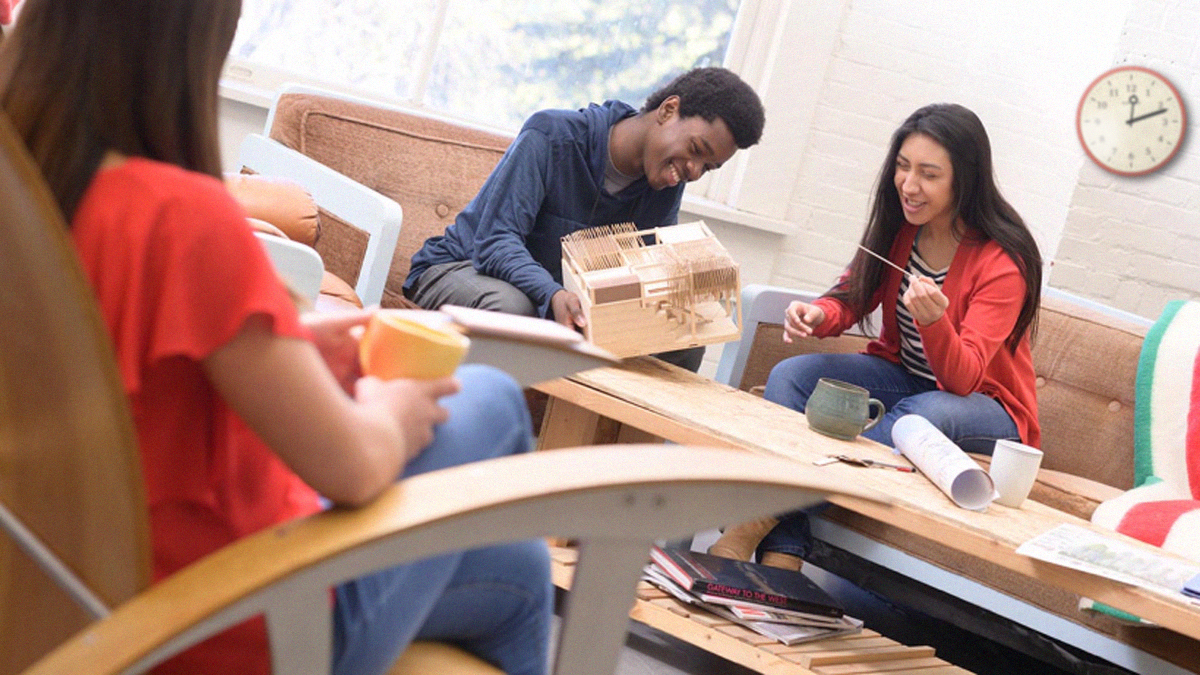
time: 12:12
